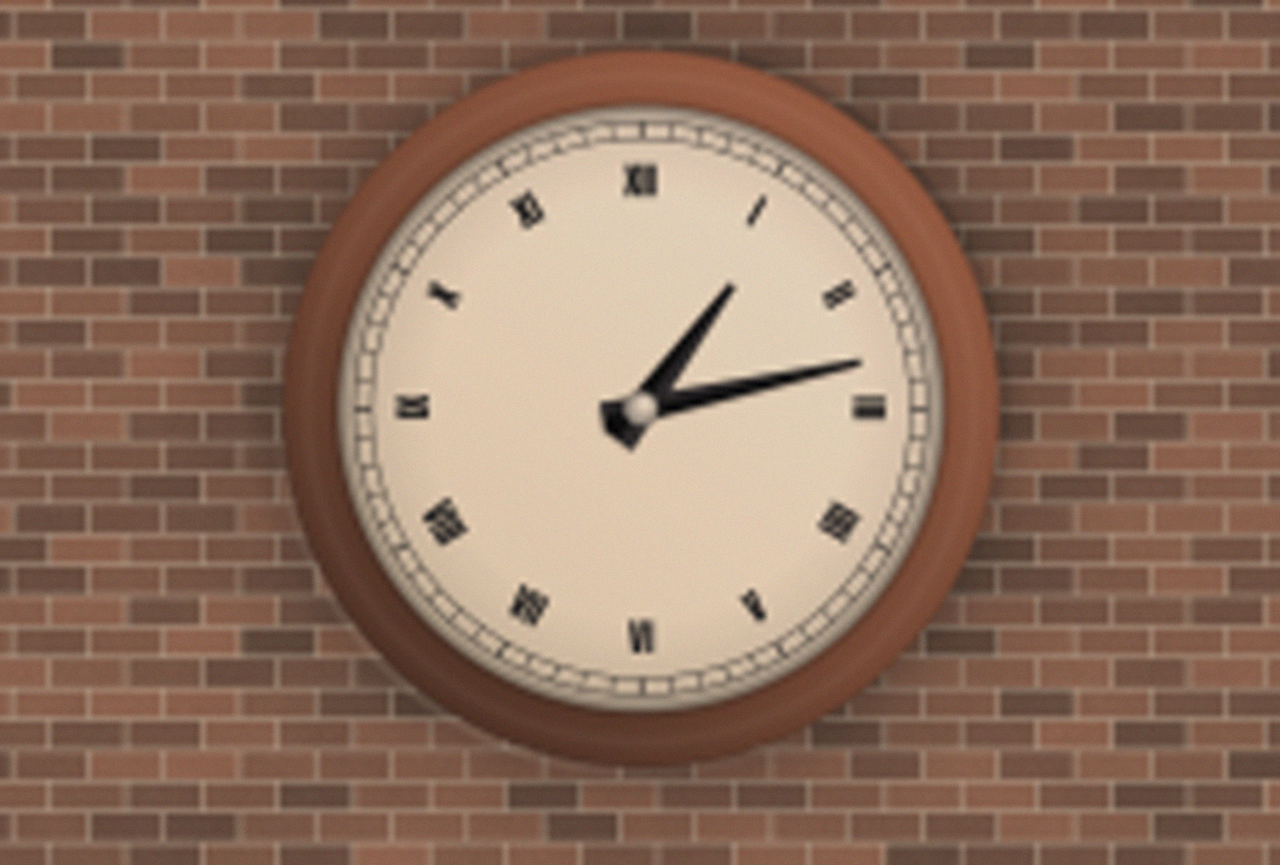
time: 1:13
